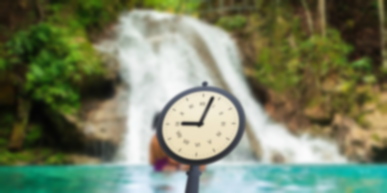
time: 9:03
